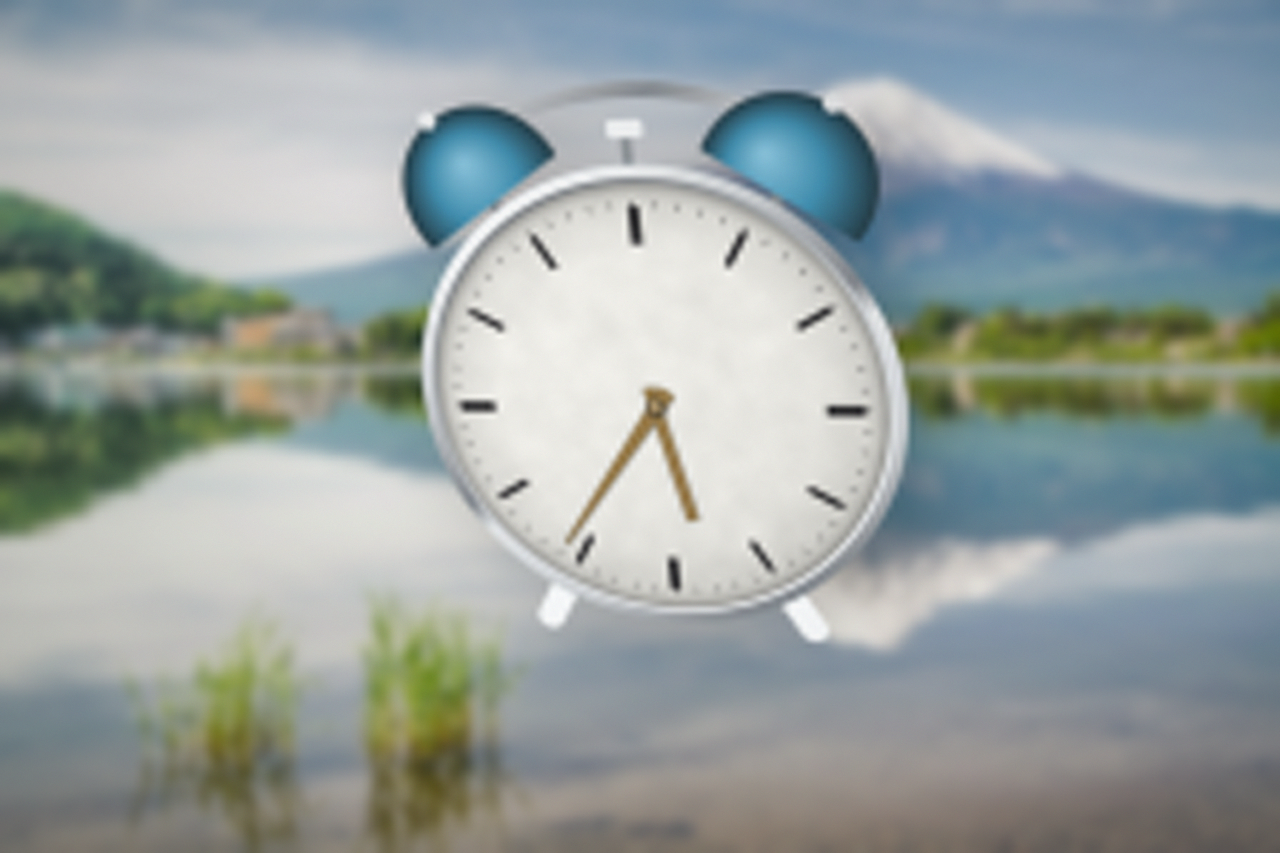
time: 5:36
